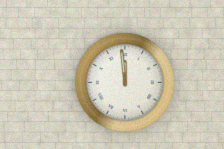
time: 11:59
